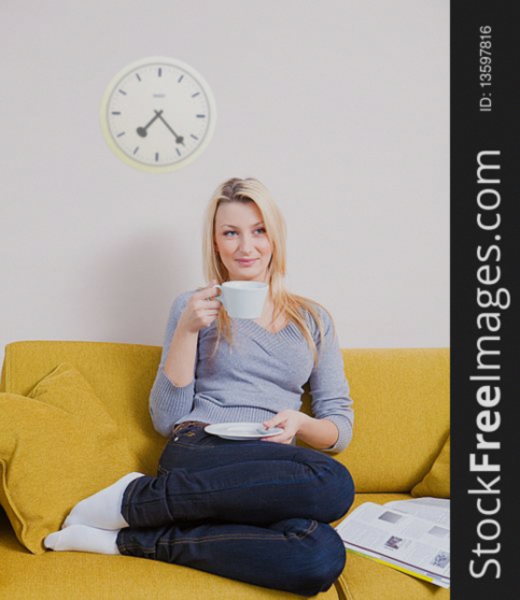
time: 7:23
